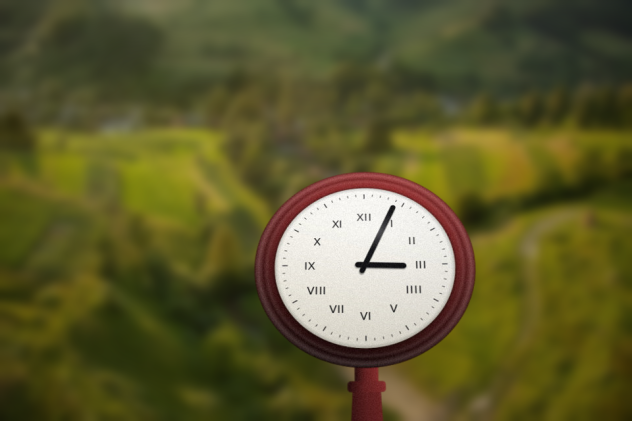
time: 3:04
